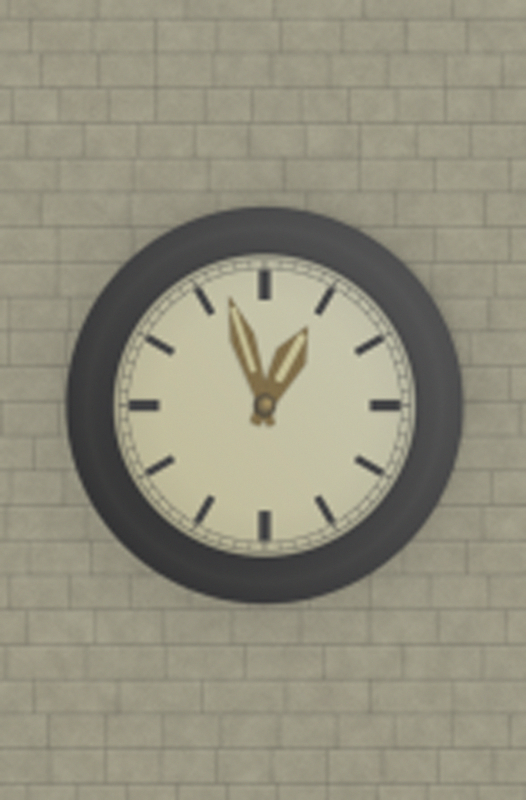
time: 12:57
